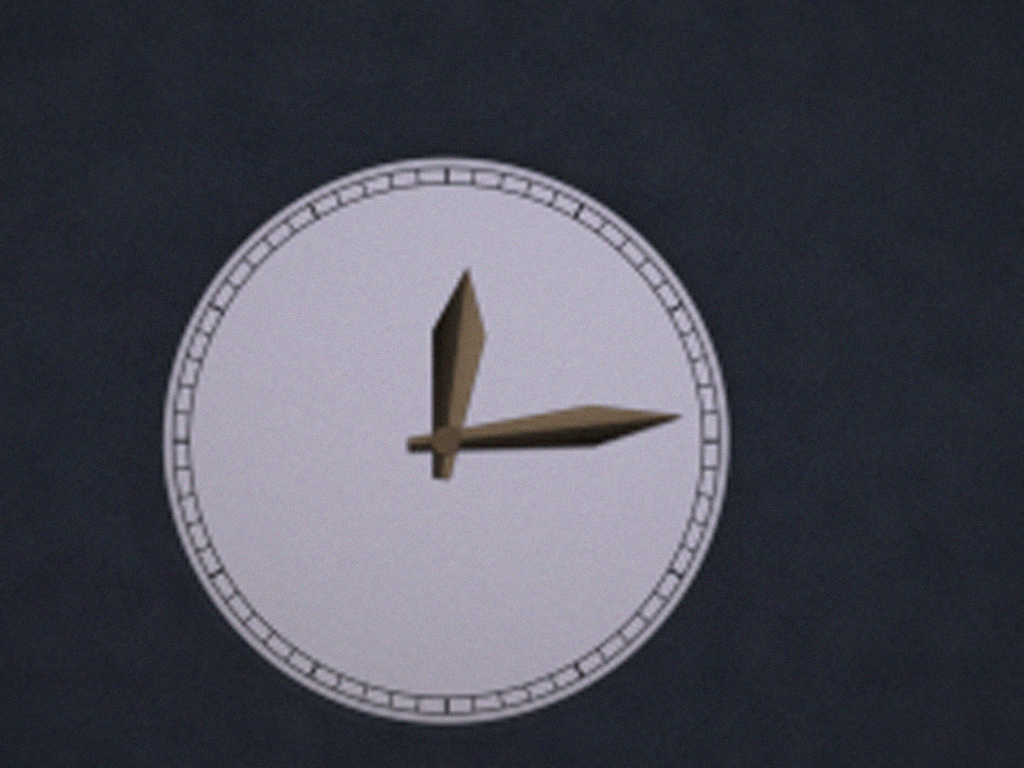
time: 12:14
